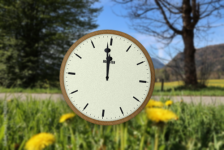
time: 11:59
